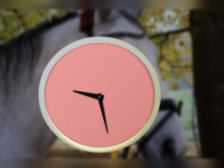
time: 9:28
